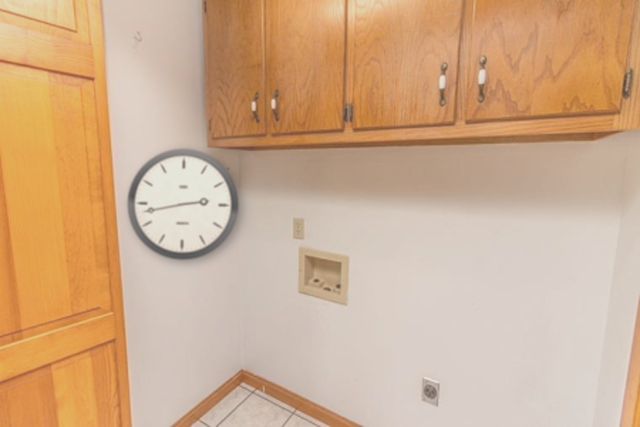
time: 2:43
